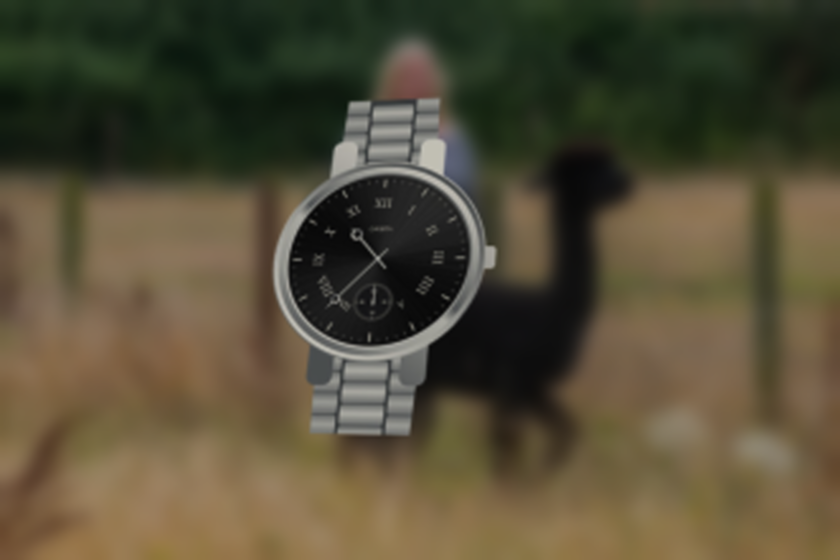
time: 10:37
